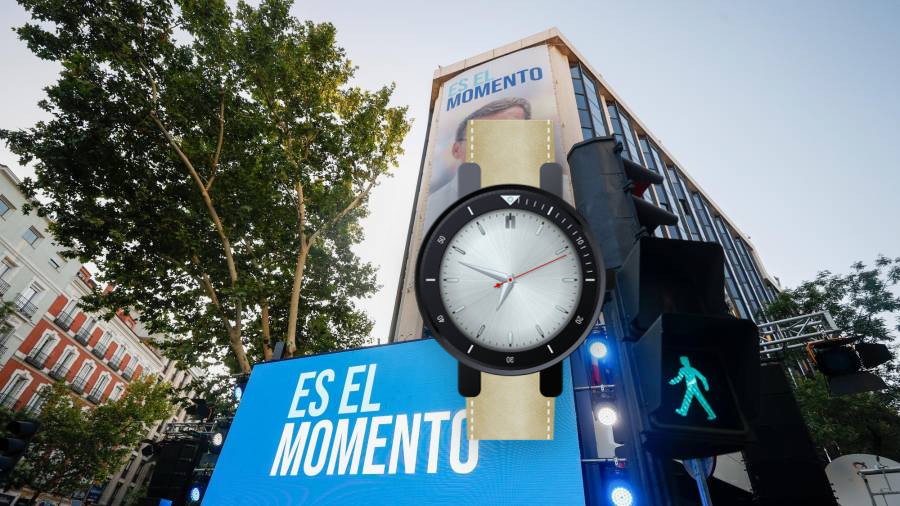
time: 6:48:11
